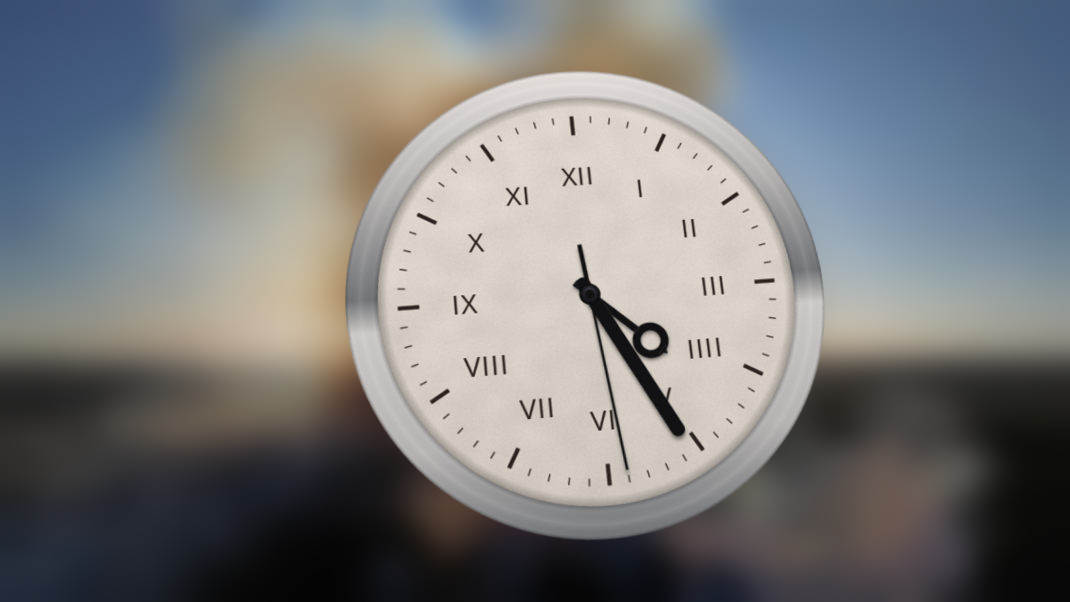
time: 4:25:29
